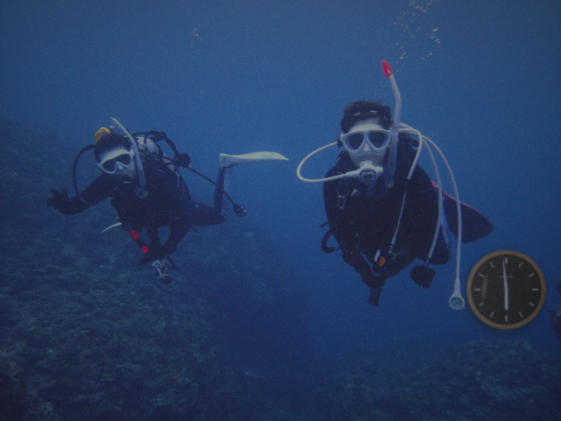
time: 5:59
